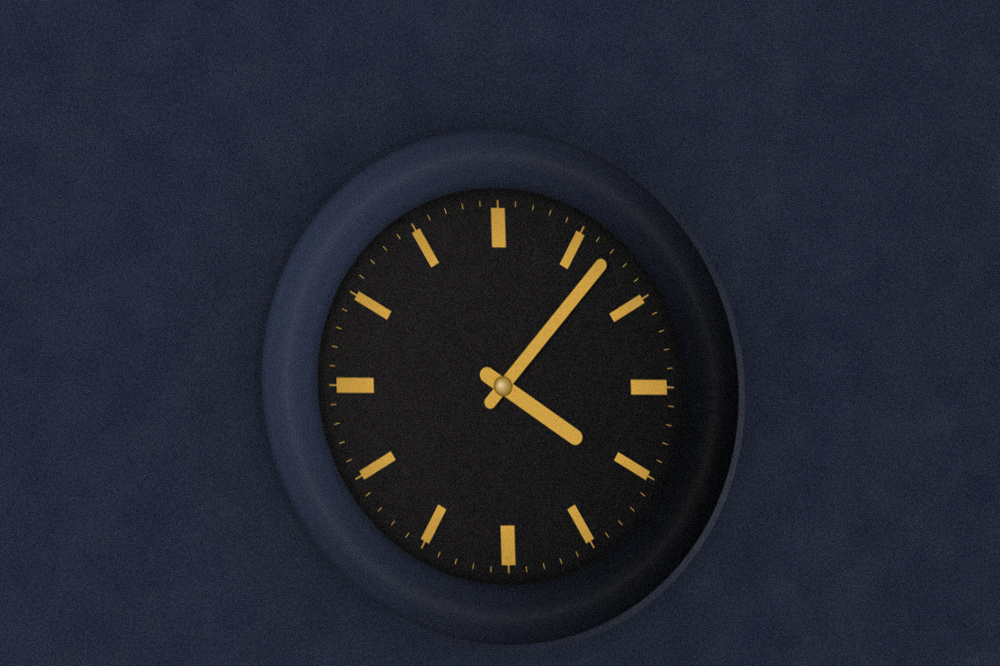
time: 4:07
